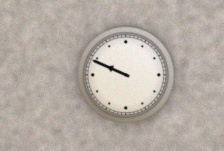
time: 9:49
